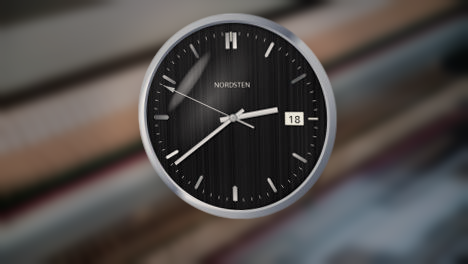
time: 2:38:49
